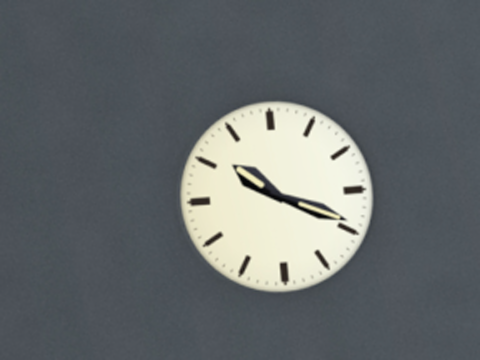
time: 10:19
